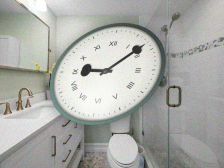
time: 9:08
